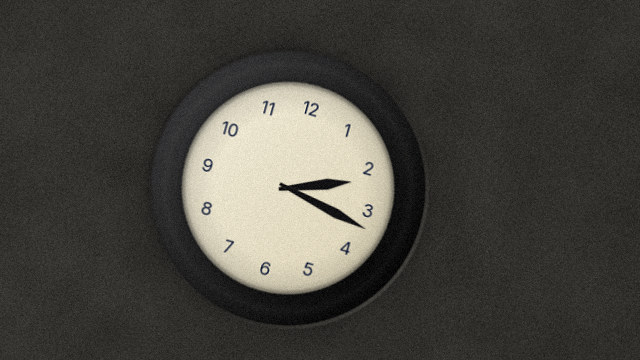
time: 2:17
